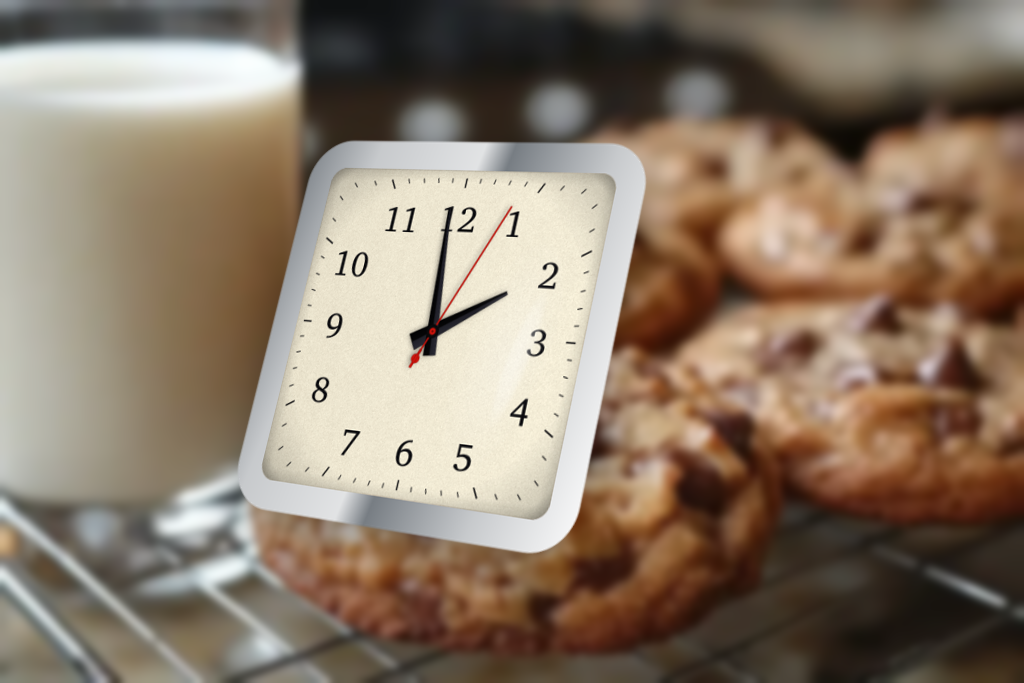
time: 1:59:04
